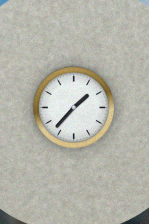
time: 1:37
